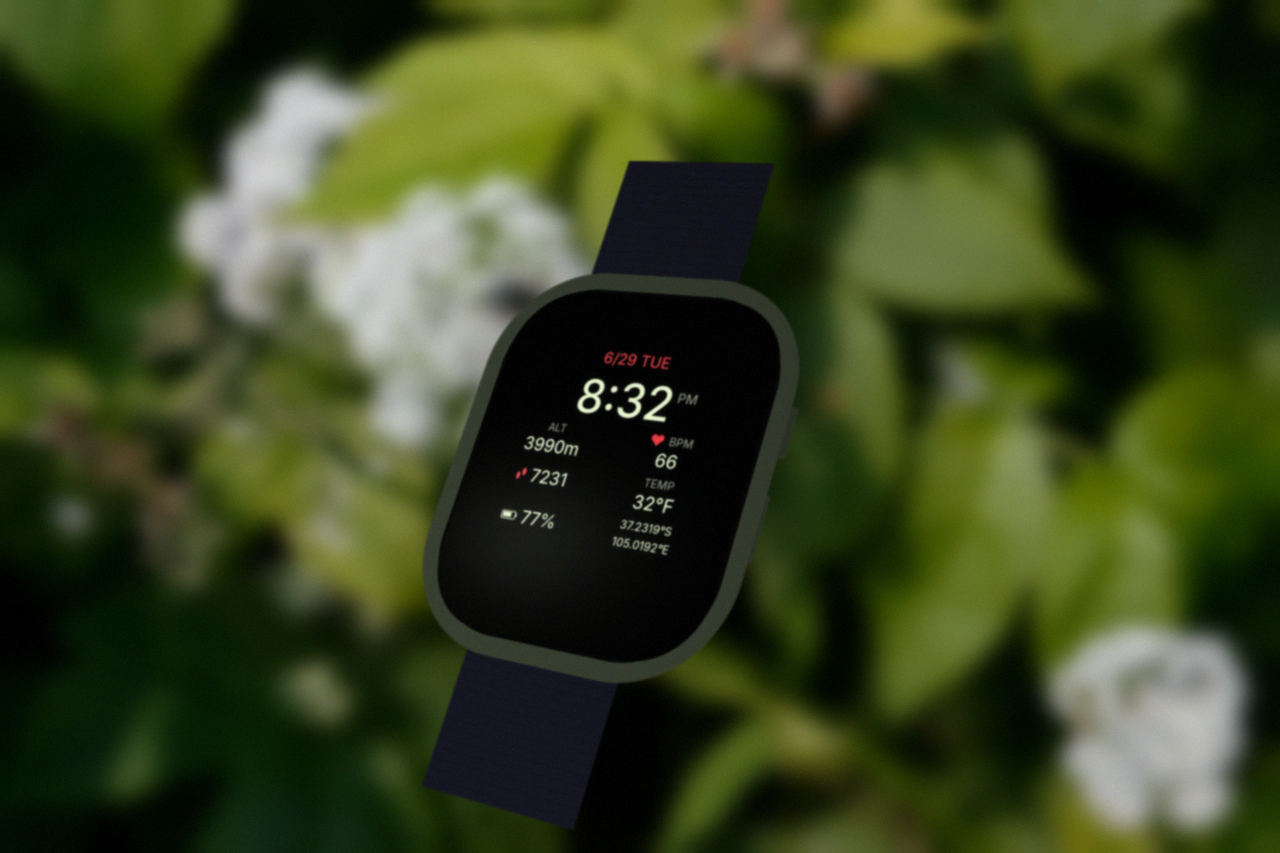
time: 8:32
